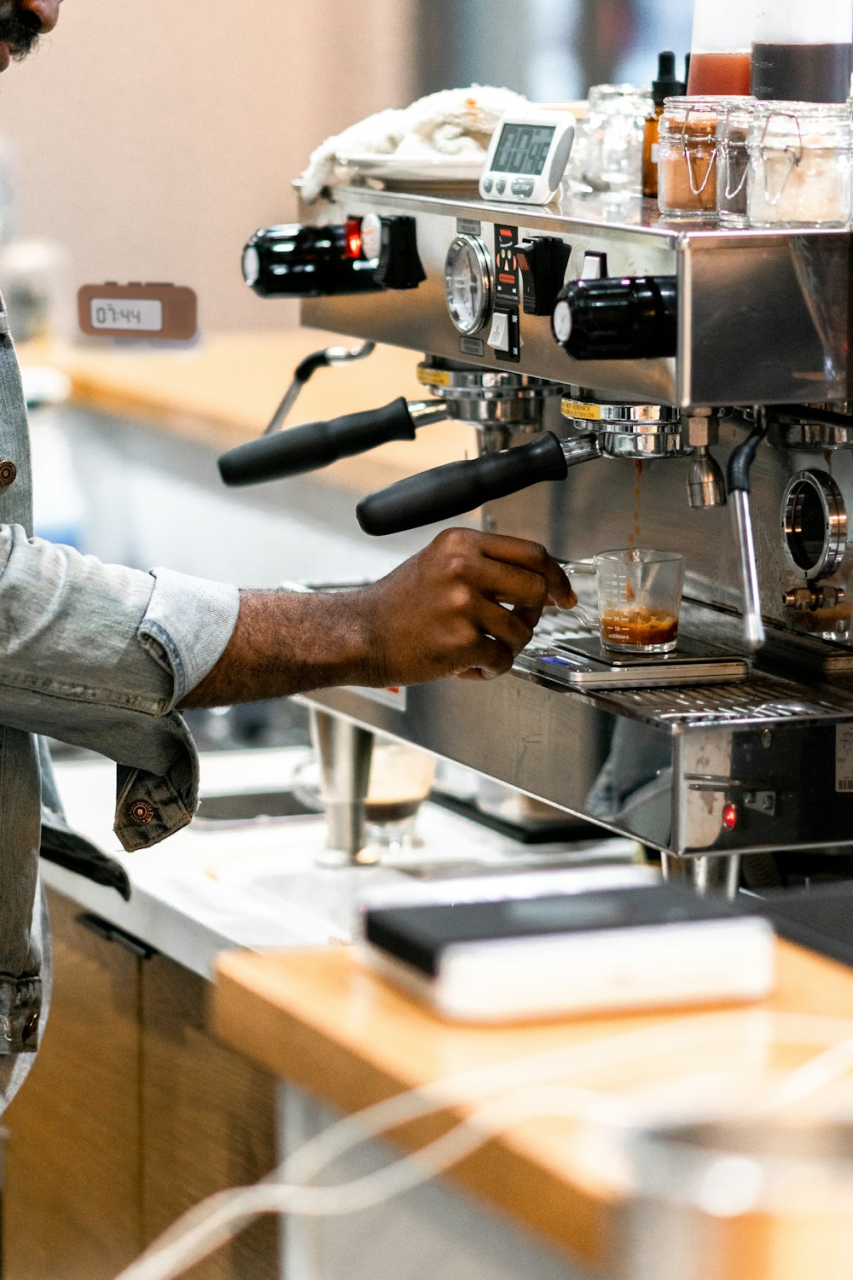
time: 7:44
